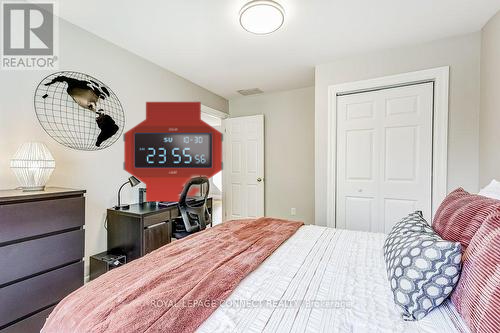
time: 23:55:56
